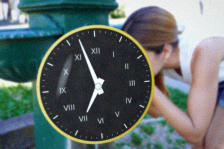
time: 6:57
